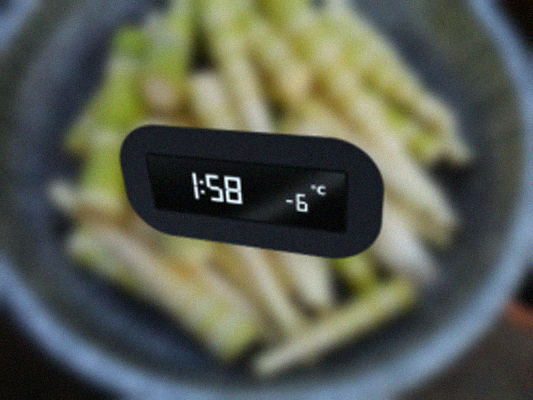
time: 1:58
